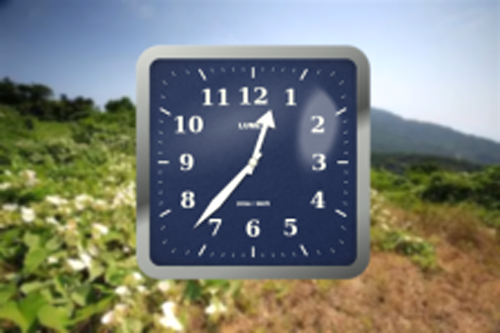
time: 12:37
